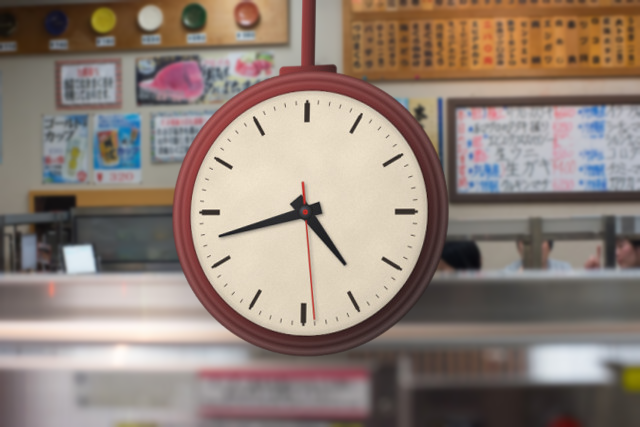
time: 4:42:29
